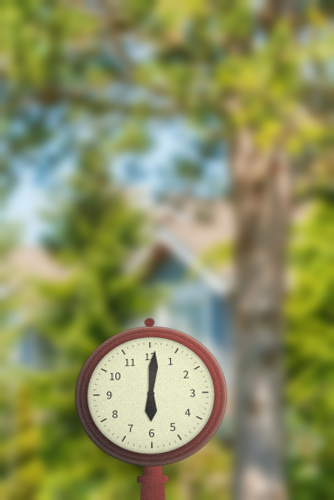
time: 6:01
